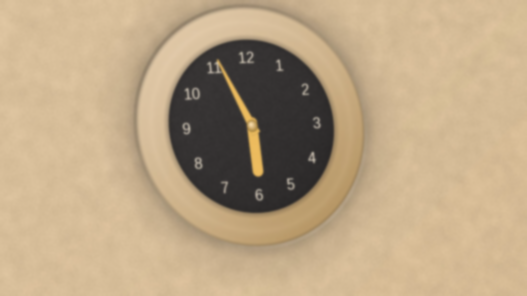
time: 5:56
